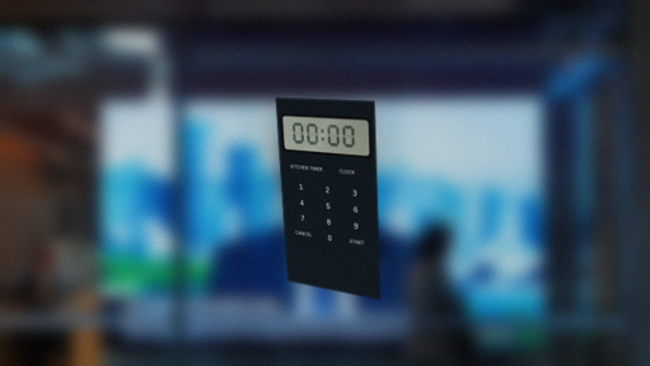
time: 0:00
